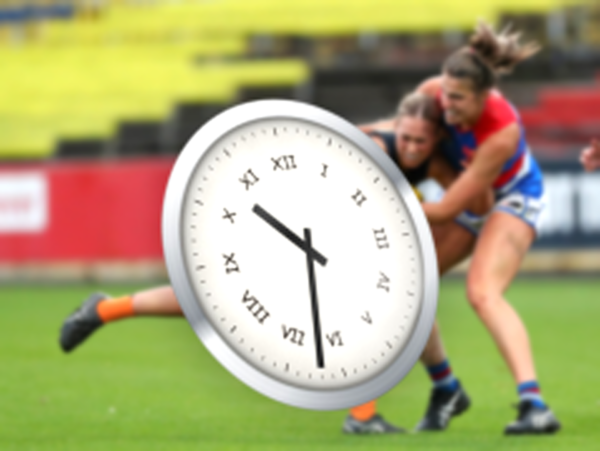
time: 10:32
